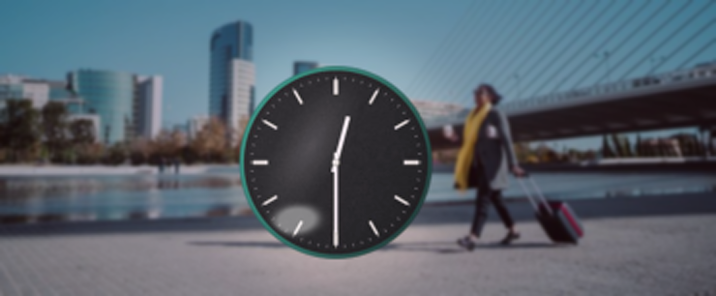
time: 12:30
